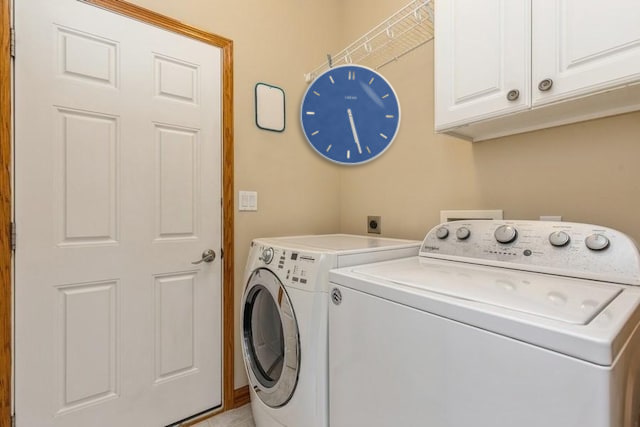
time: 5:27
